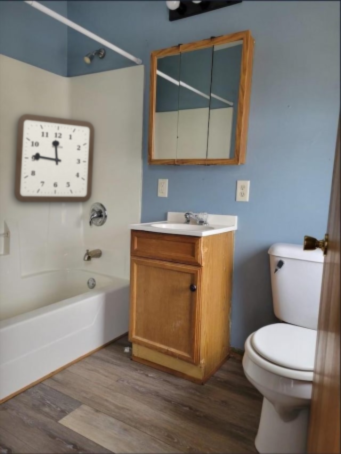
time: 11:46
